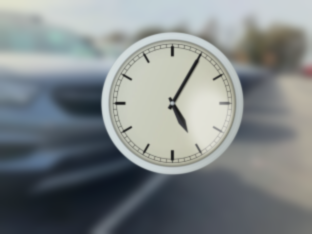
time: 5:05
